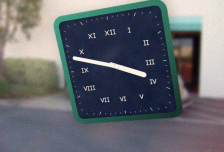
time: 3:48
